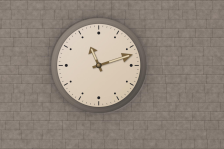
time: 11:12
